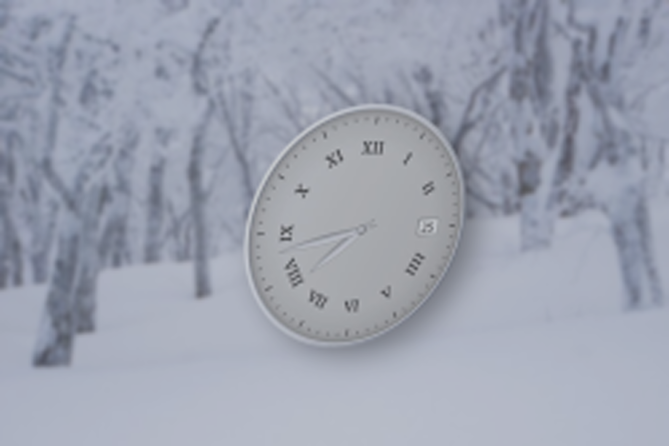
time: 7:43
